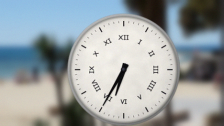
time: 6:35
